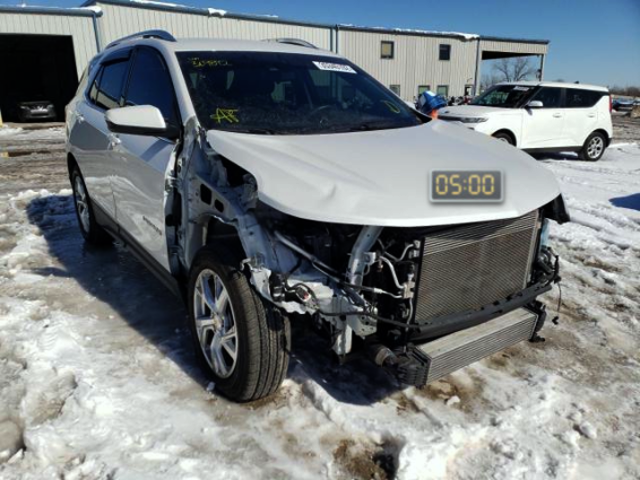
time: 5:00
